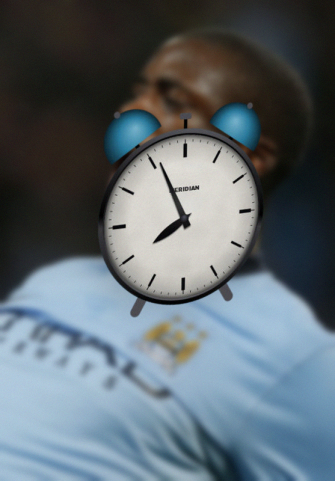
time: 7:56
